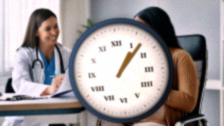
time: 1:07
